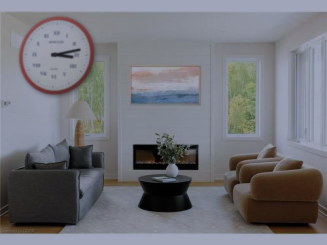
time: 3:13
